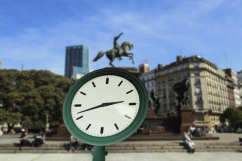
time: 2:42
